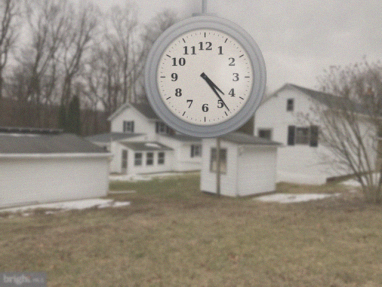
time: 4:24
